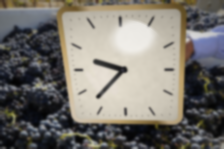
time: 9:37
